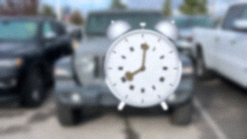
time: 8:01
